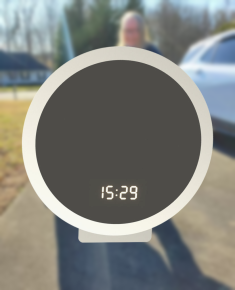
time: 15:29
